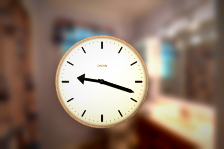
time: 9:18
